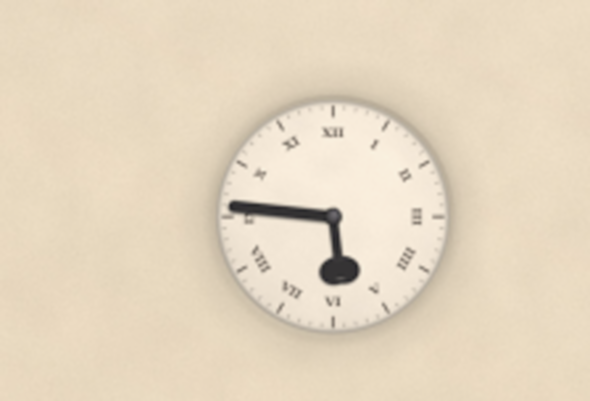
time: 5:46
